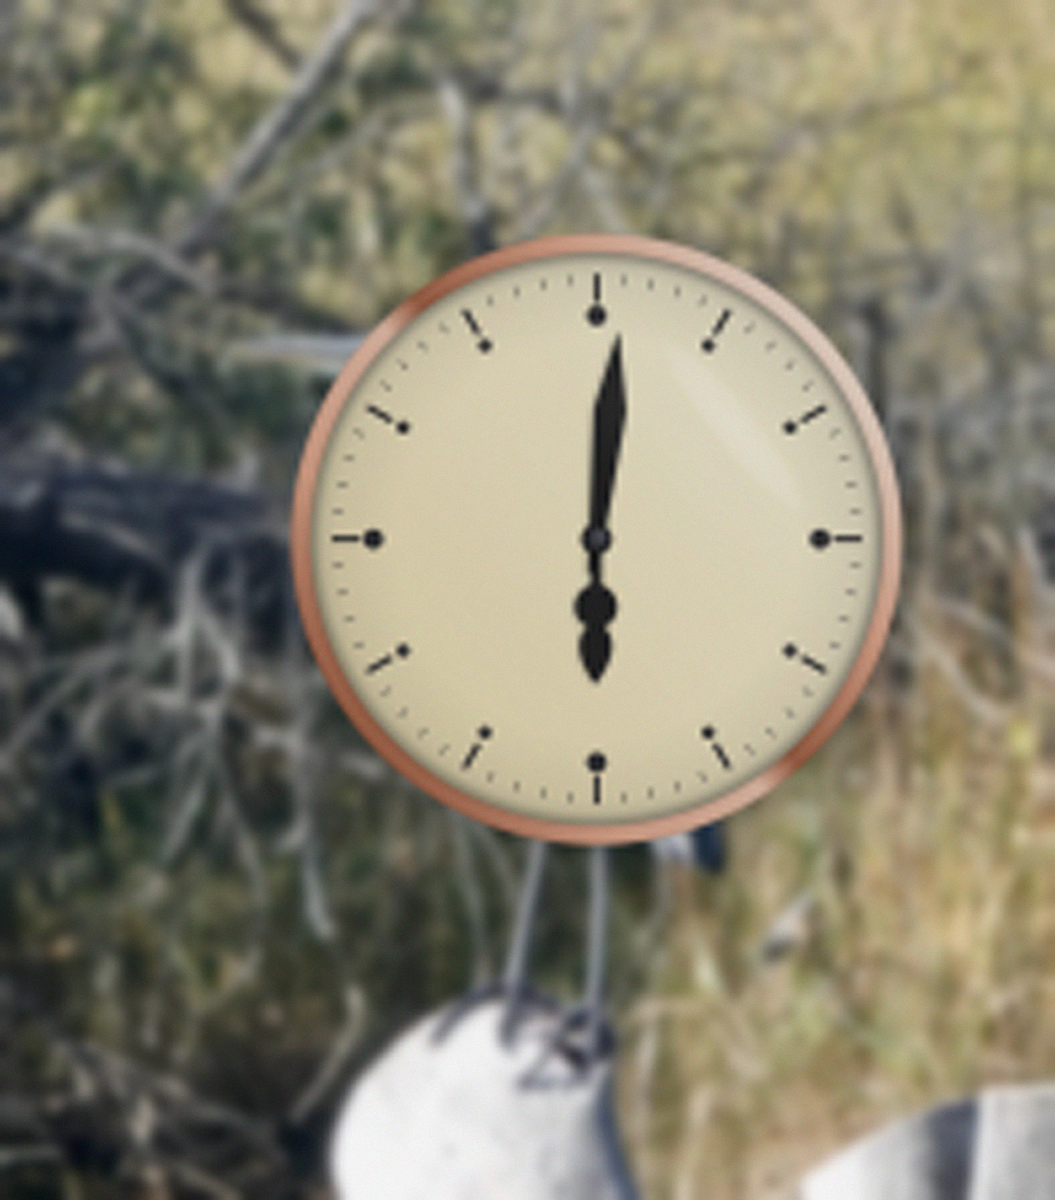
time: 6:01
